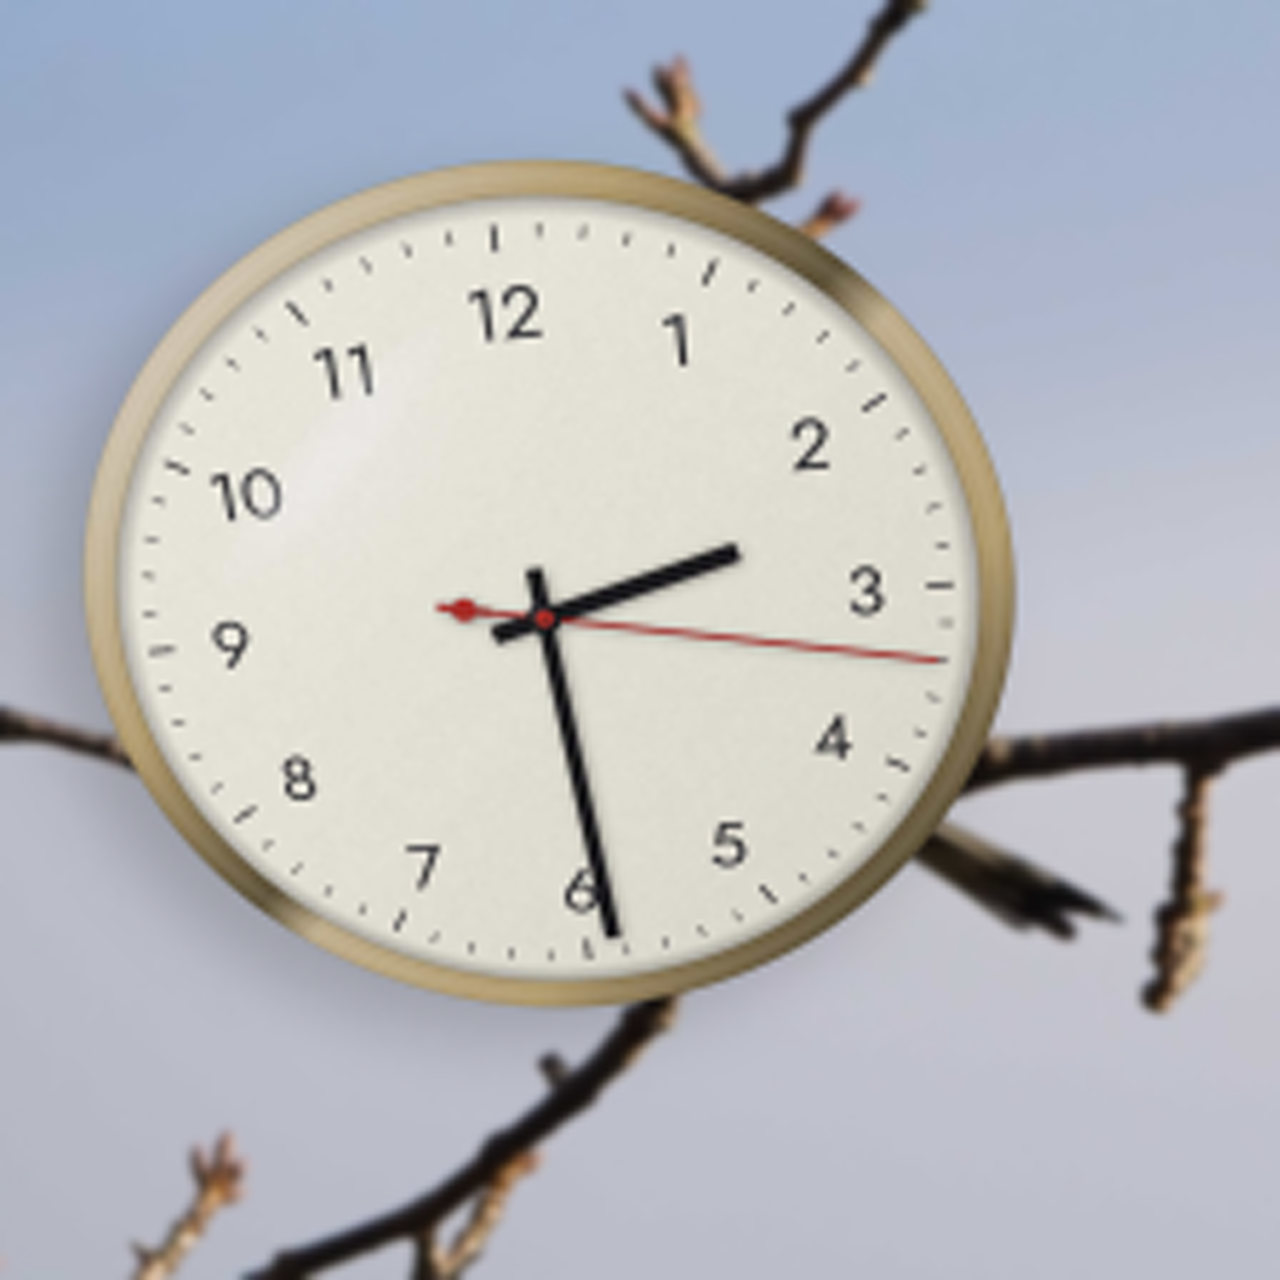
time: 2:29:17
